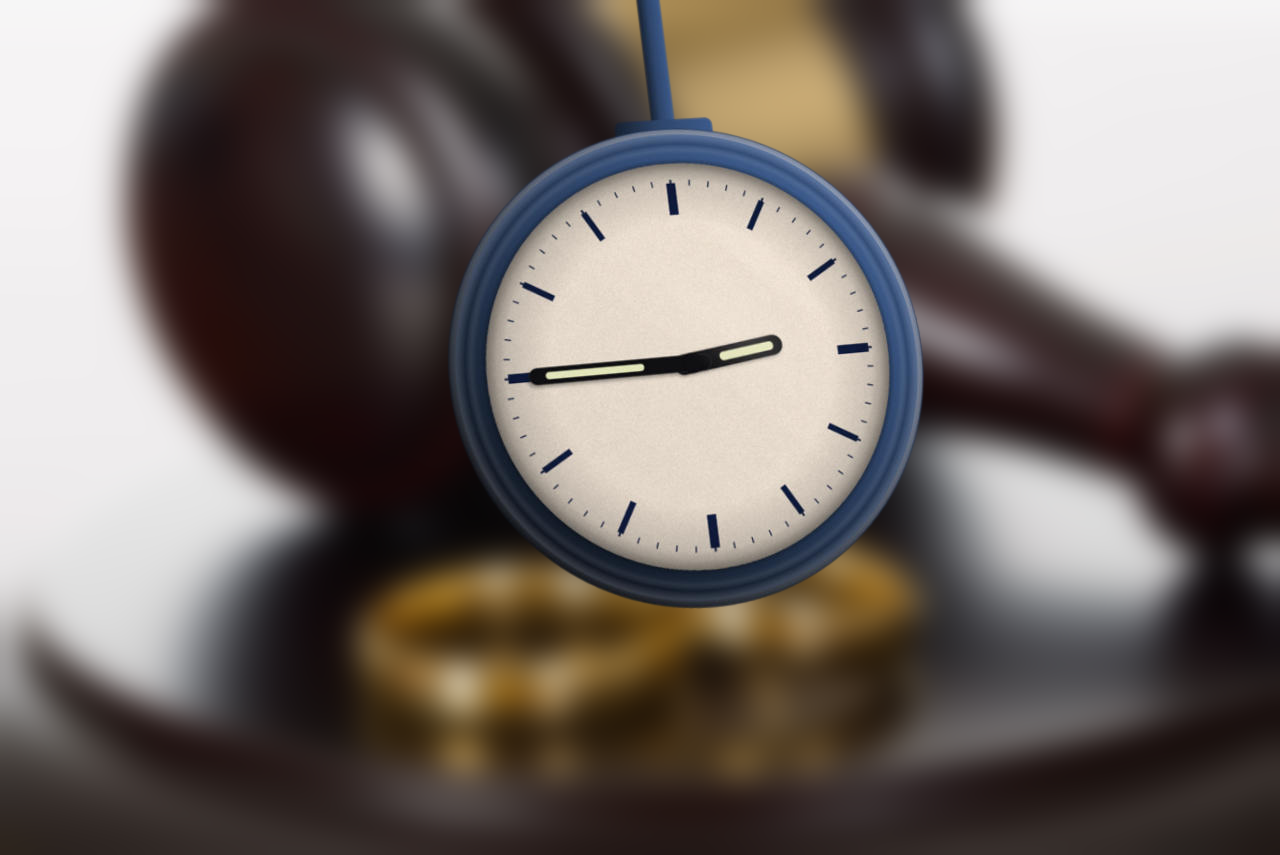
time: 2:45
